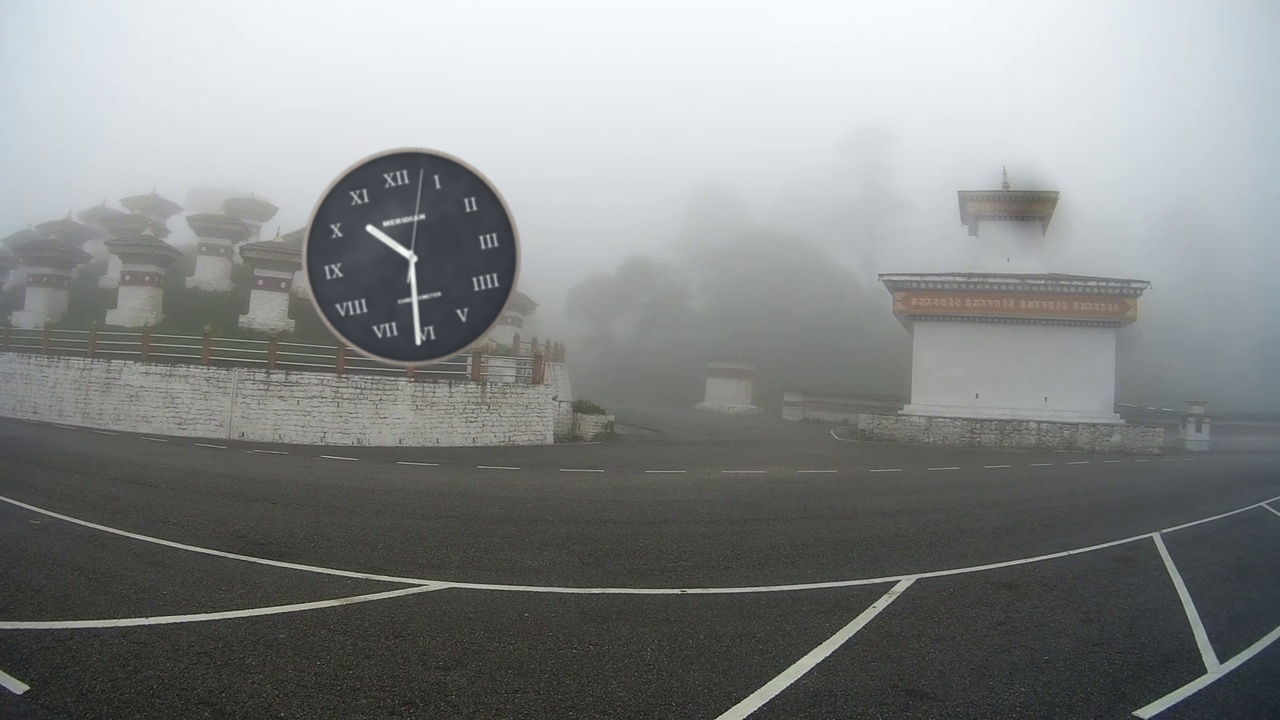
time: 10:31:03
